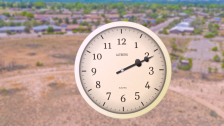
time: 2:11
